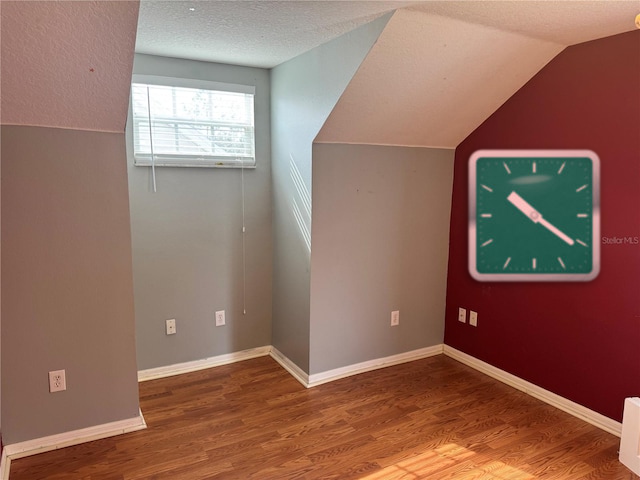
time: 10:21
